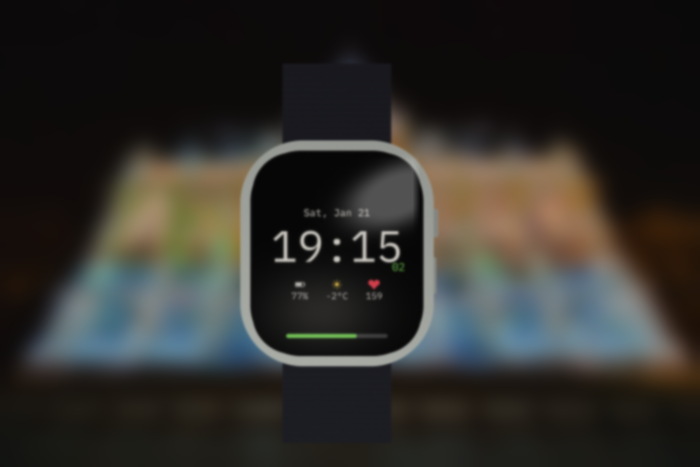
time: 19:15
